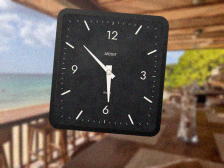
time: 5:52
